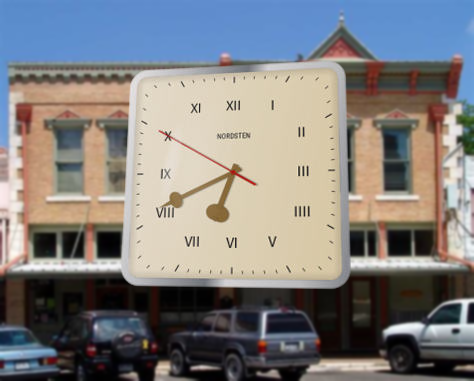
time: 6:40:50
